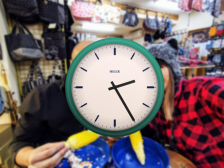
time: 2:25
